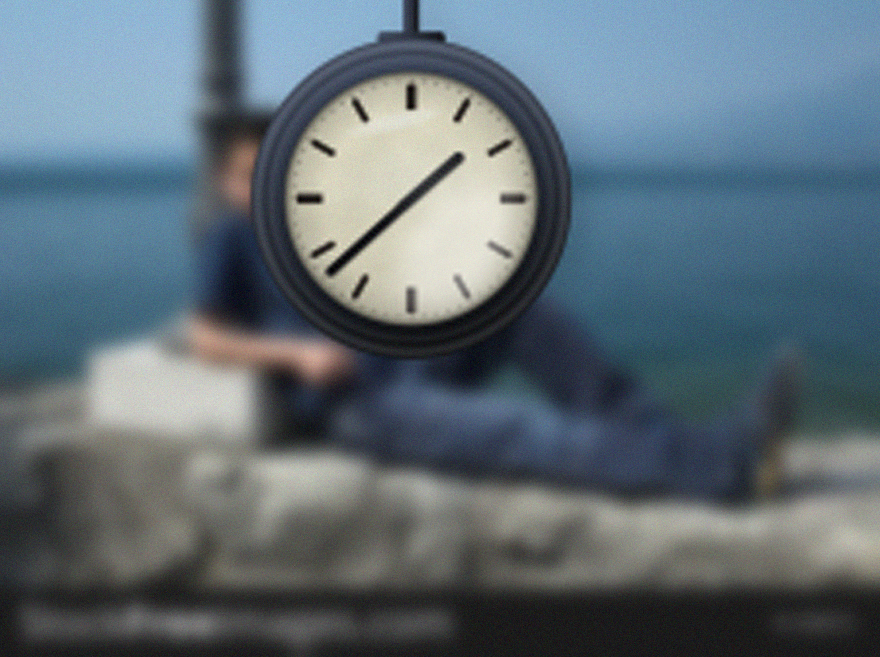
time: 1:38
